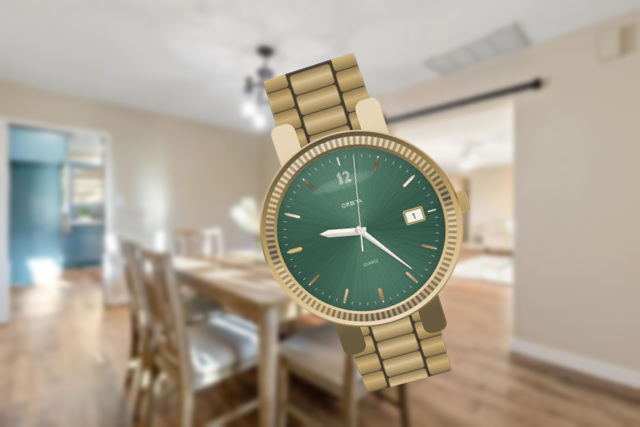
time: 9:24:02
